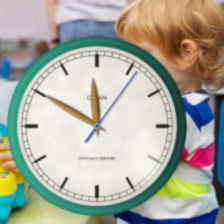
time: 11:50:06
